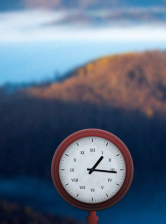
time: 1:16
